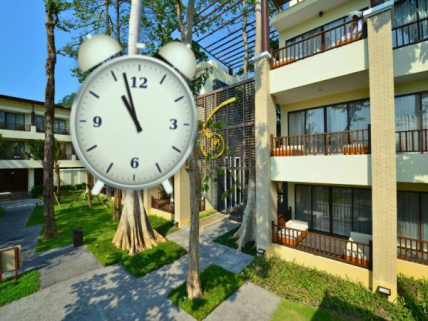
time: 10:57
